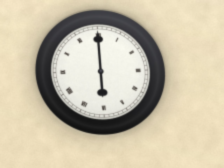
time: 6:00
